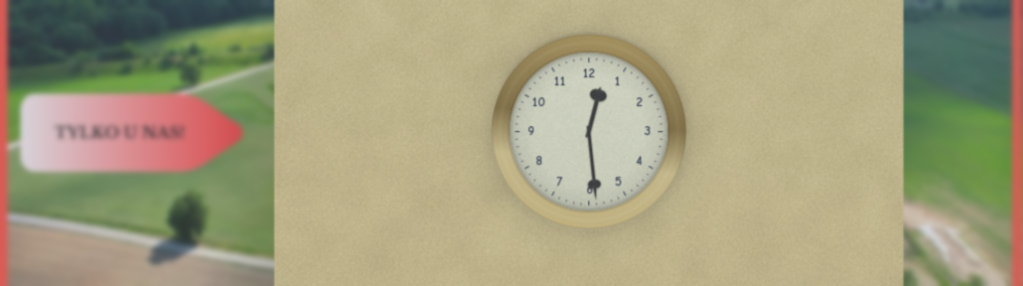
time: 12:29
